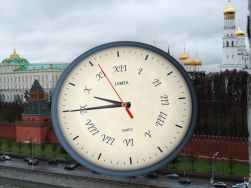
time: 9:44:56
